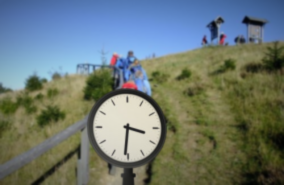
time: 3:31
